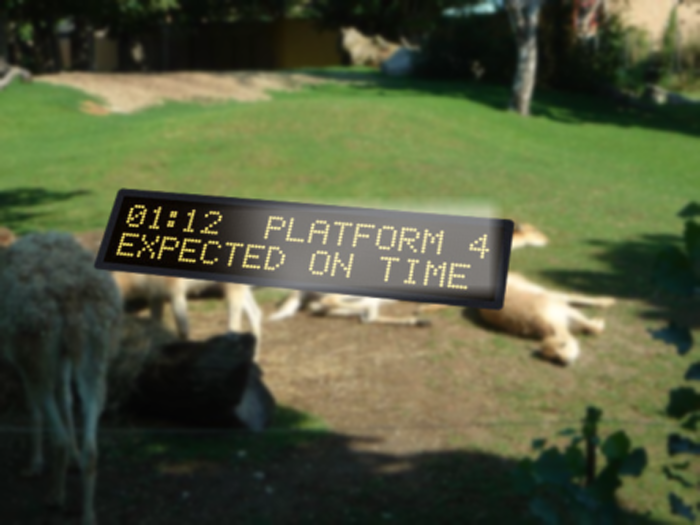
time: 1:12
